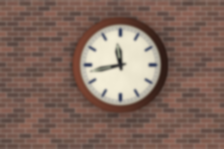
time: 11:43
